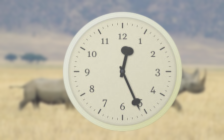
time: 12:26
